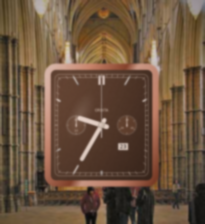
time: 9:35
